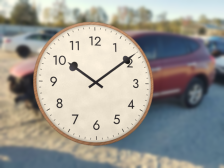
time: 10:09
